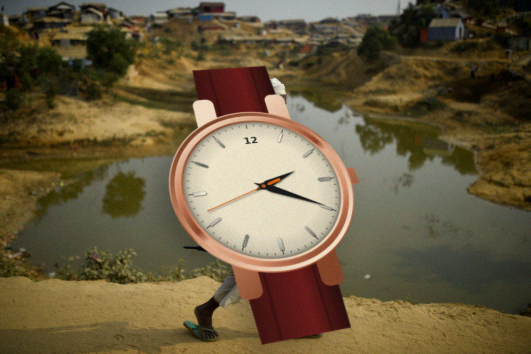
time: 2:19:42
